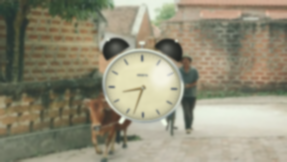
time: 8:33
